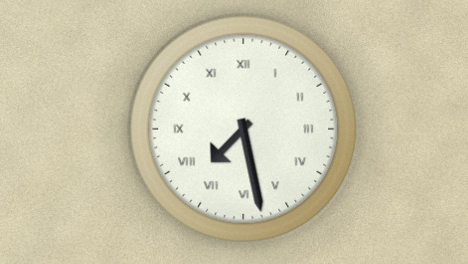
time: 7:28
